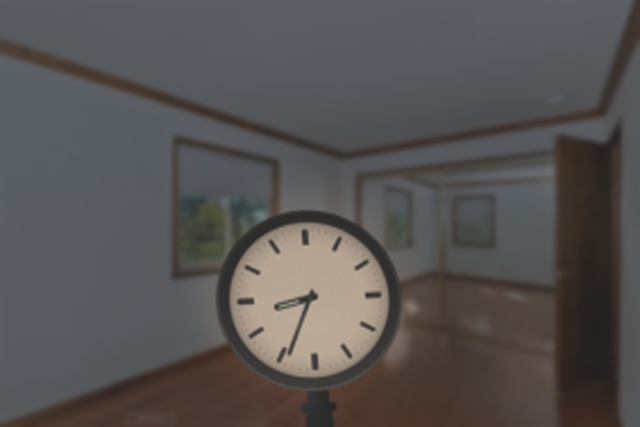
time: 8:34
